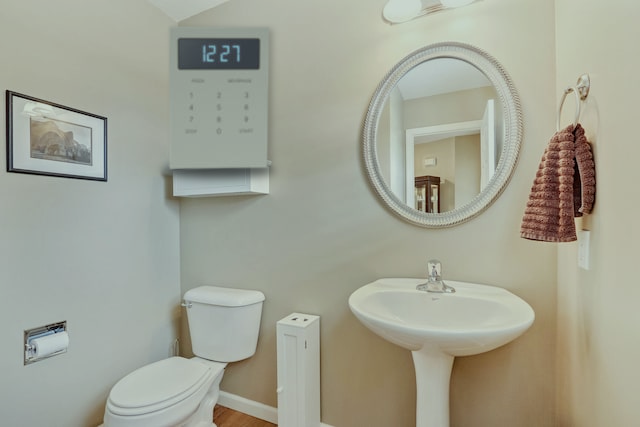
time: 12:27
